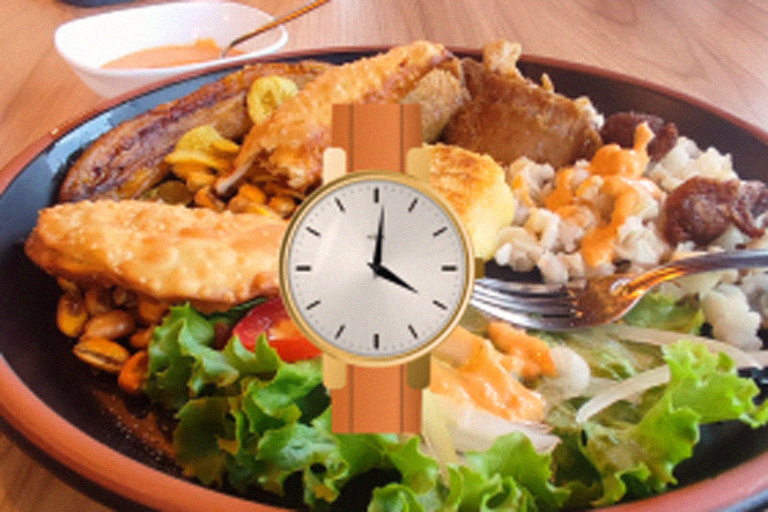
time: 4:01
